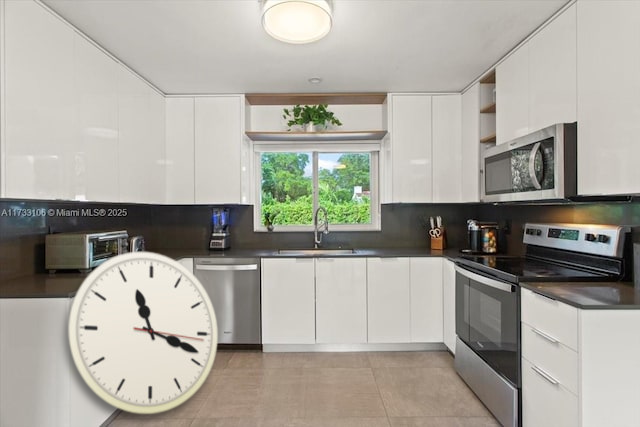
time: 11:18:16
